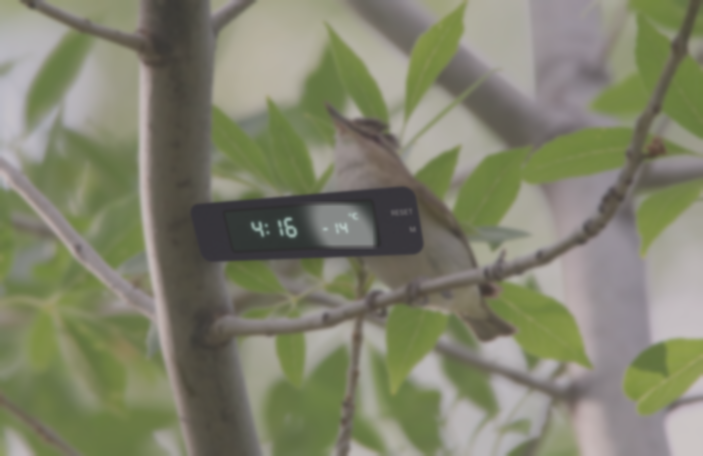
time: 4:16
